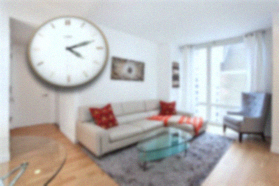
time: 4:12
